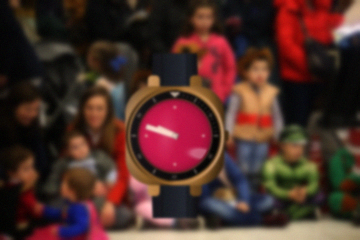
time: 9:48
